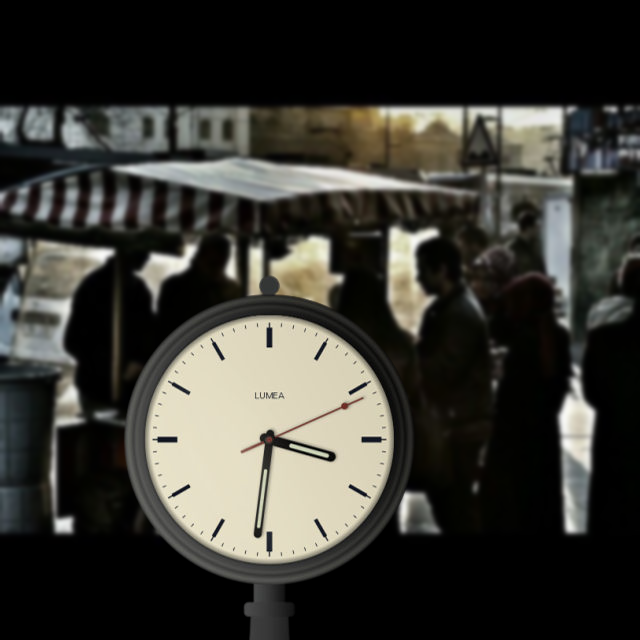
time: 3:31:11
